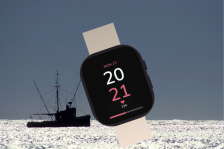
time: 20:21
